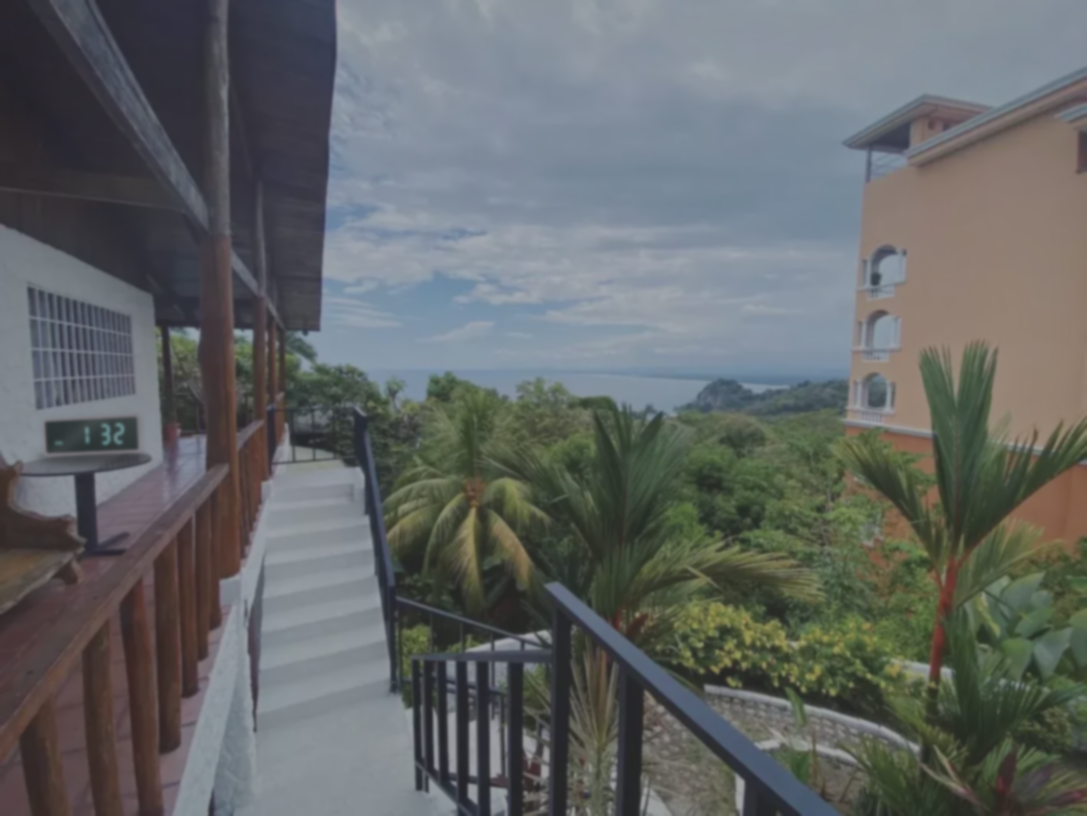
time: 1:32
